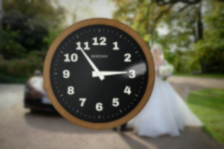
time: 2:54
